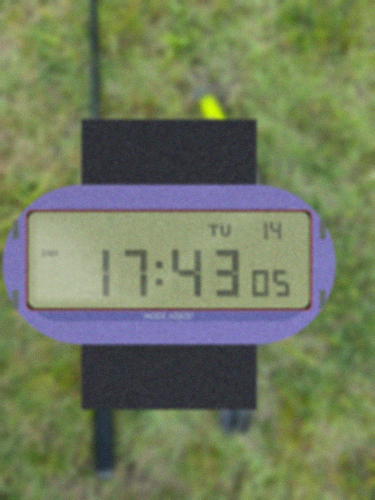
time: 17:43:05
